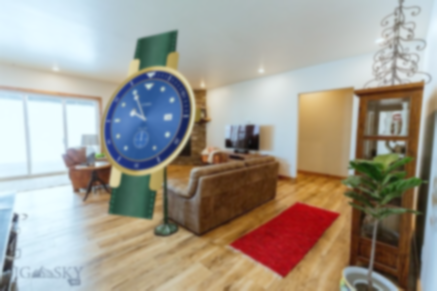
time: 9:55
